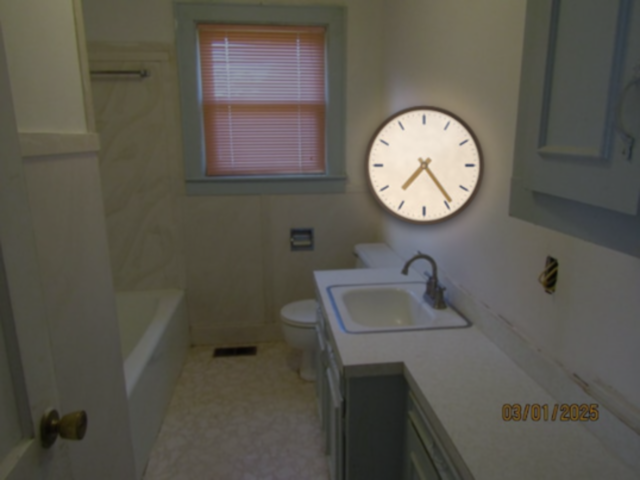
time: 7:24
